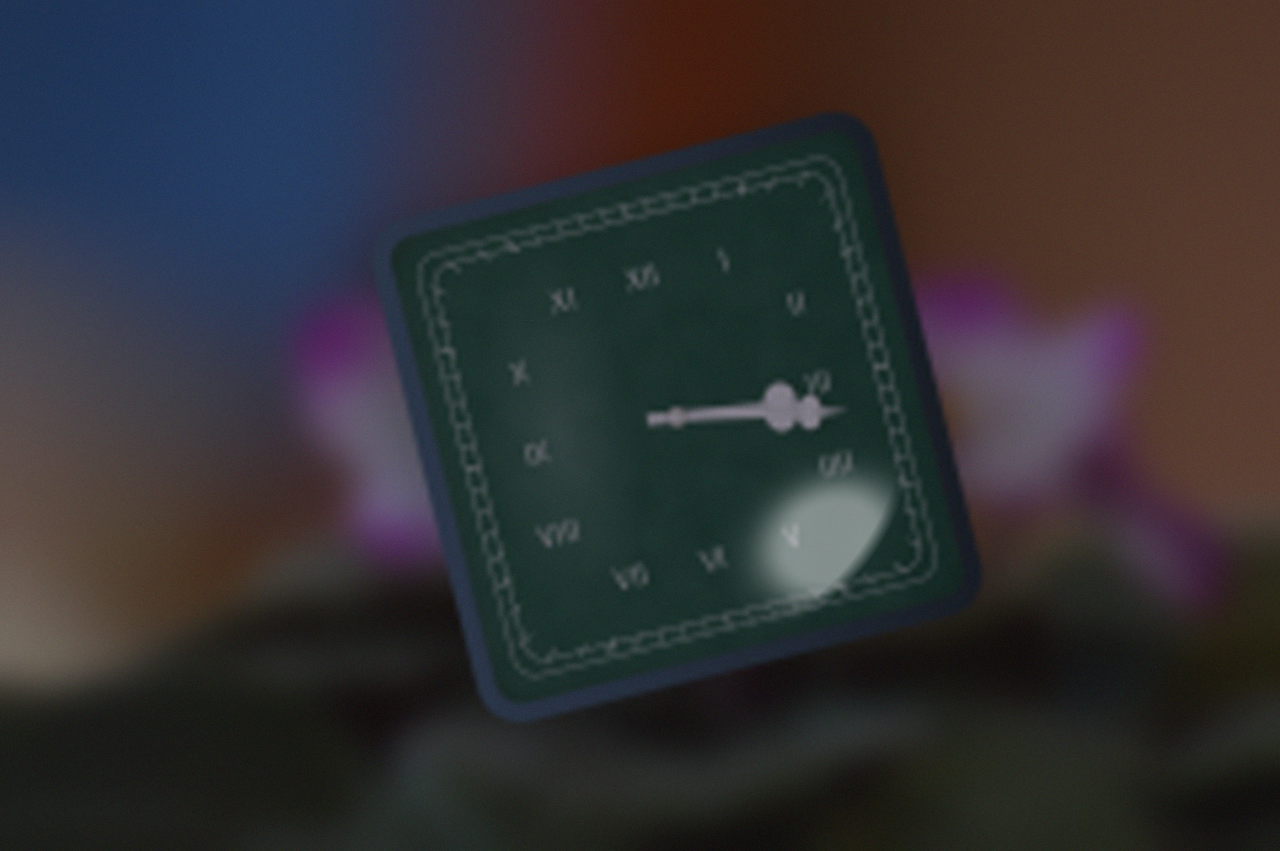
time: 3:17
